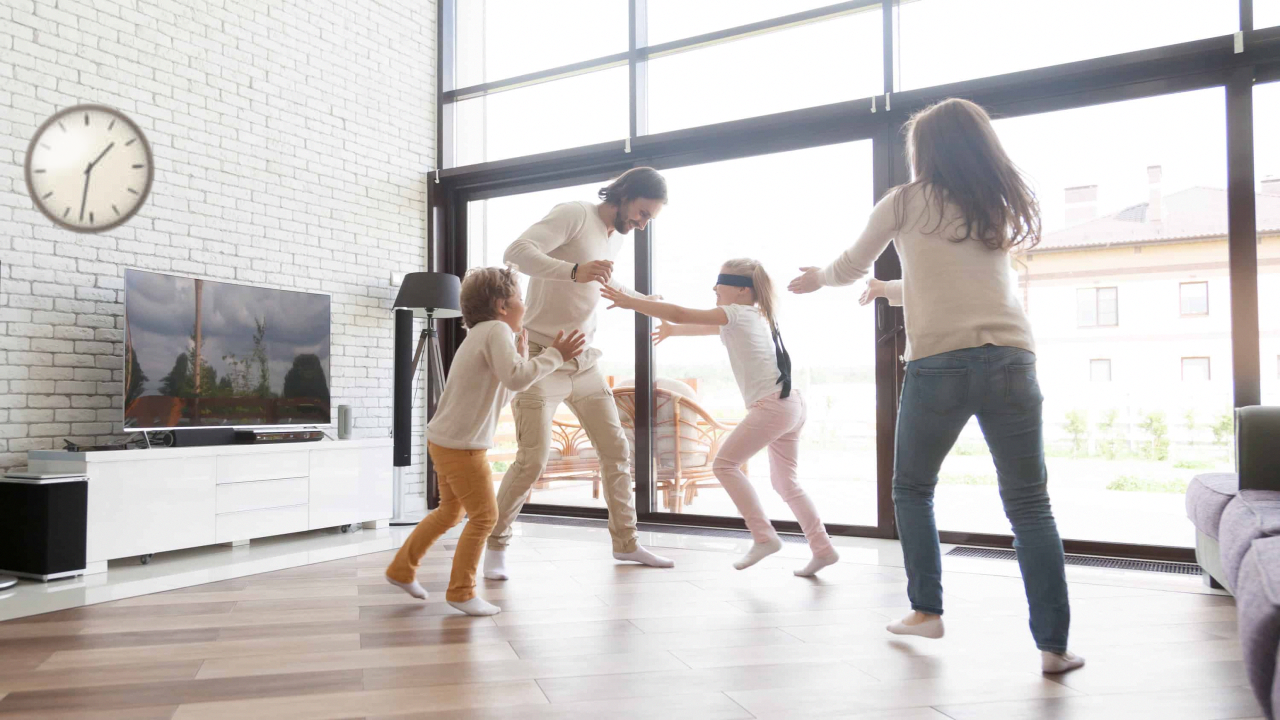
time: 1:32
